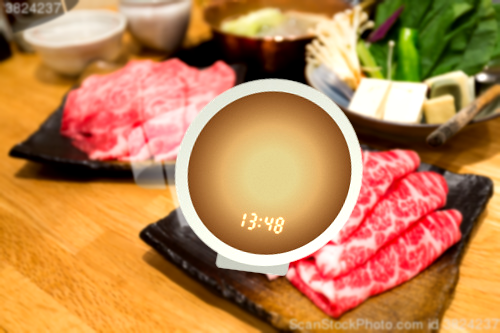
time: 13:48
